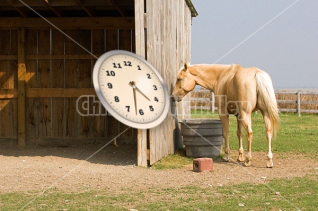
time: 4:32
